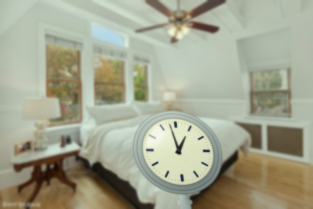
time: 12:58
